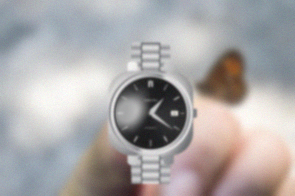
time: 1:21
